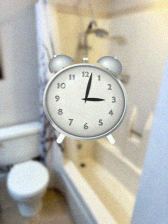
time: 3:02
